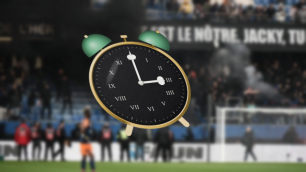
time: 3:00
